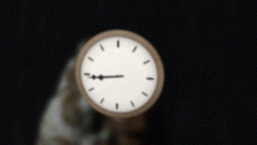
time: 8:44
